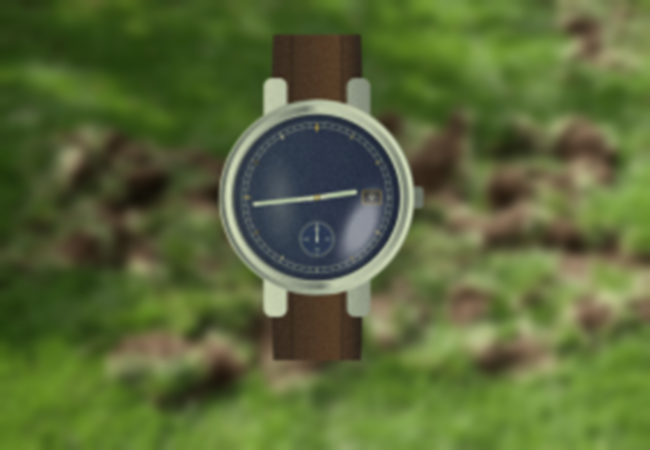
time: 2:44
